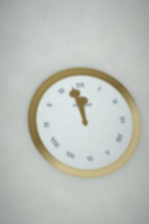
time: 11:58
